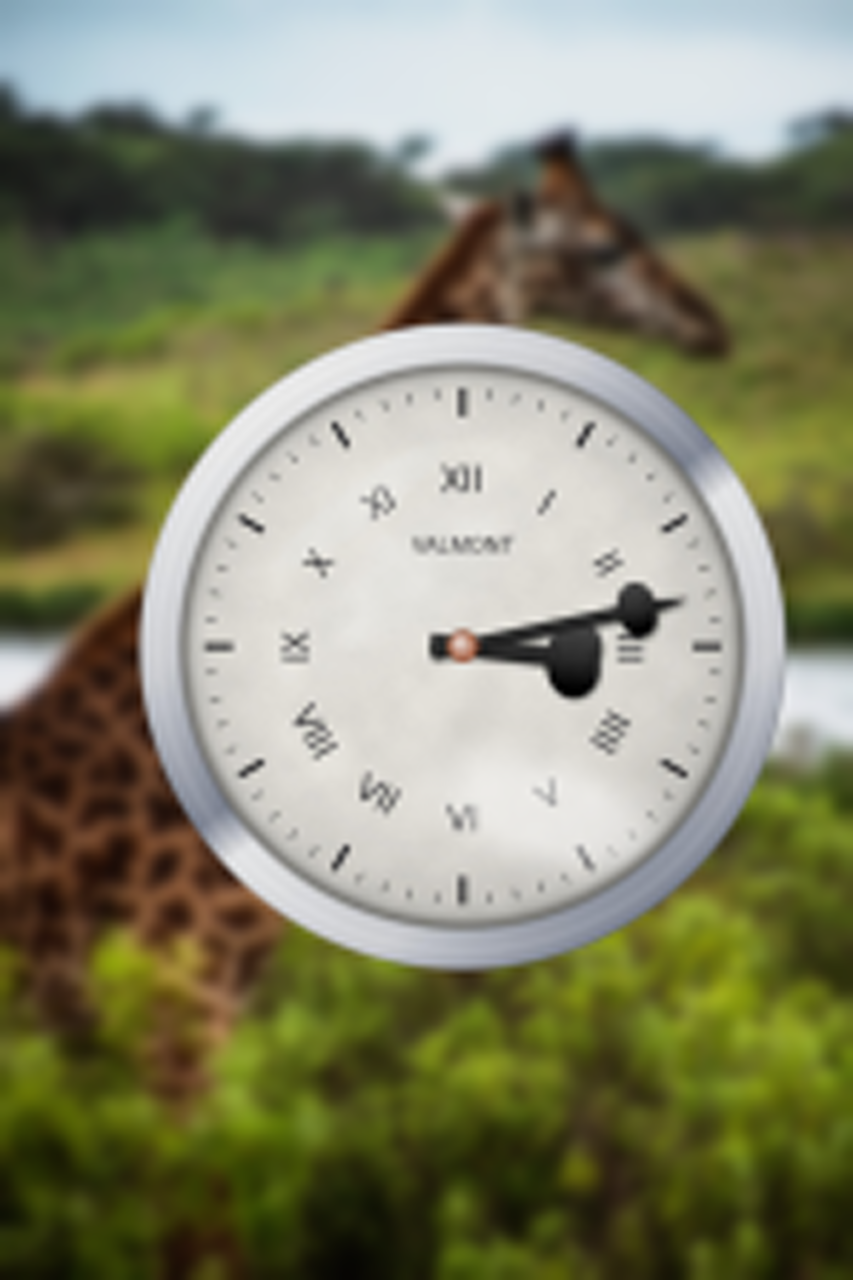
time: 3:13
